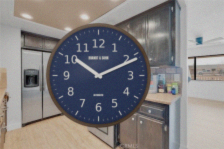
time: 10:11
